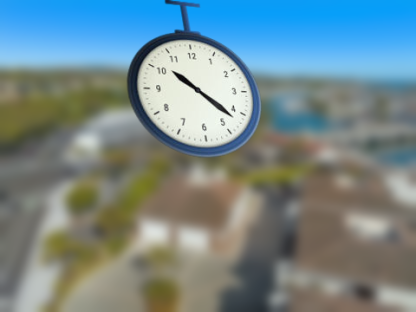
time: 10:22
